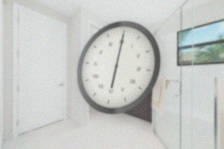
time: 6:00
